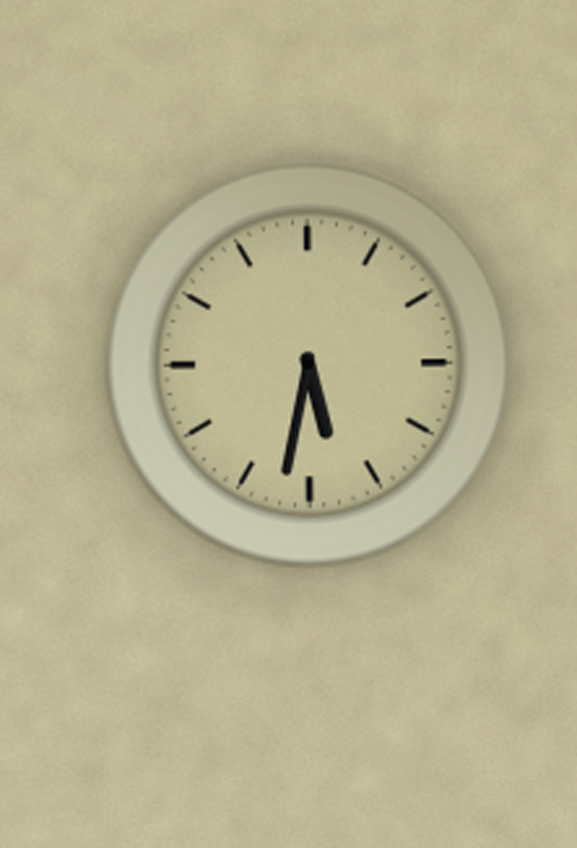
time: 5:32
